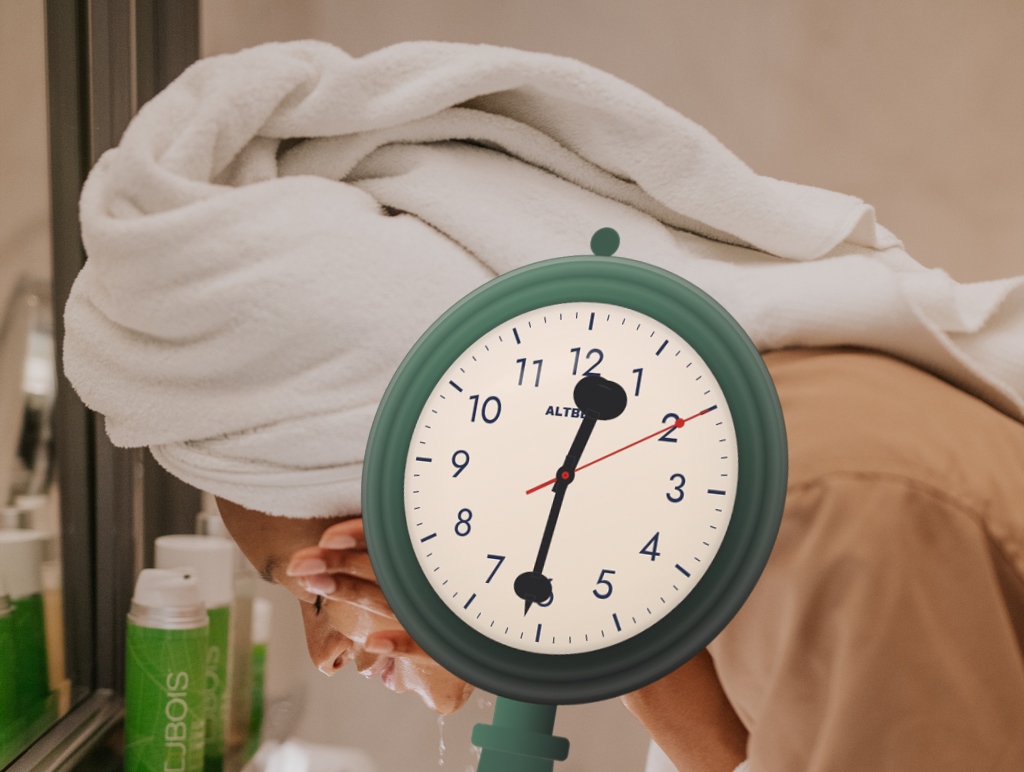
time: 12:31:10
